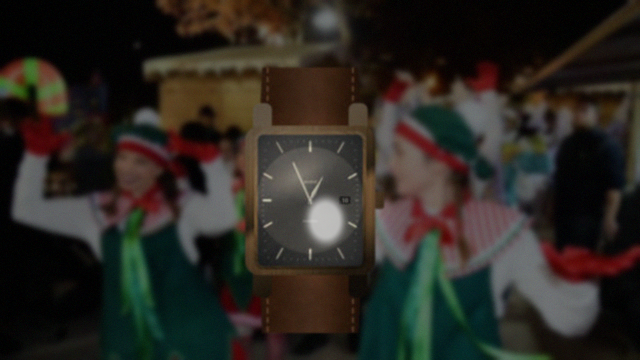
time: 12:56
